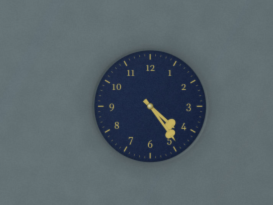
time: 4:24
